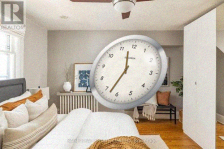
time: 11:33
